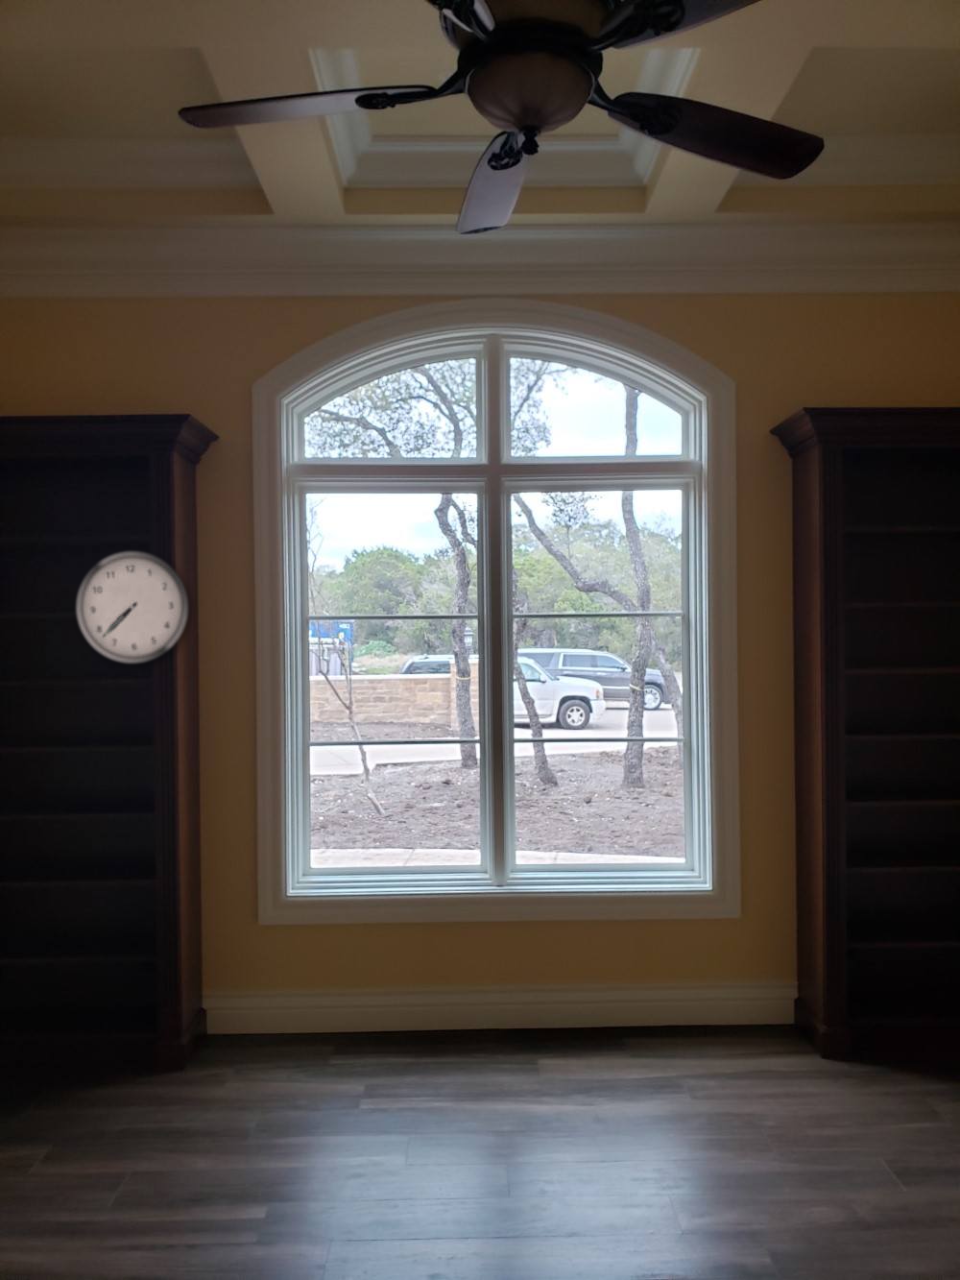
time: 7:38
